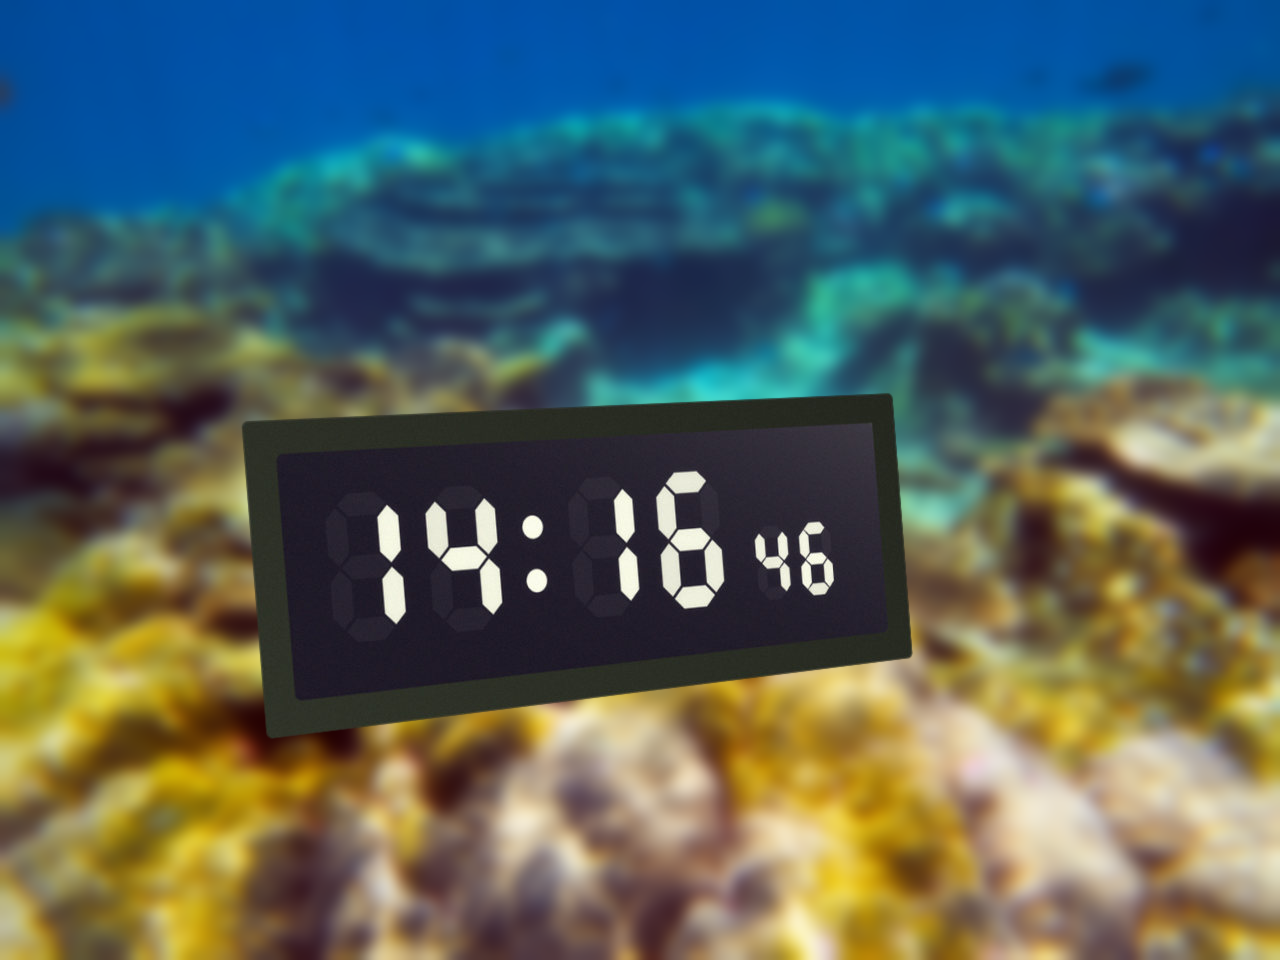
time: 14:16:46
